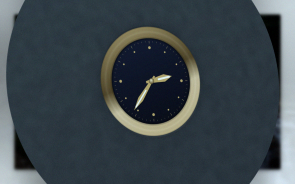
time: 2:36
